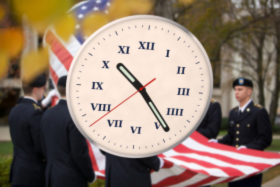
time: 10:23:38
